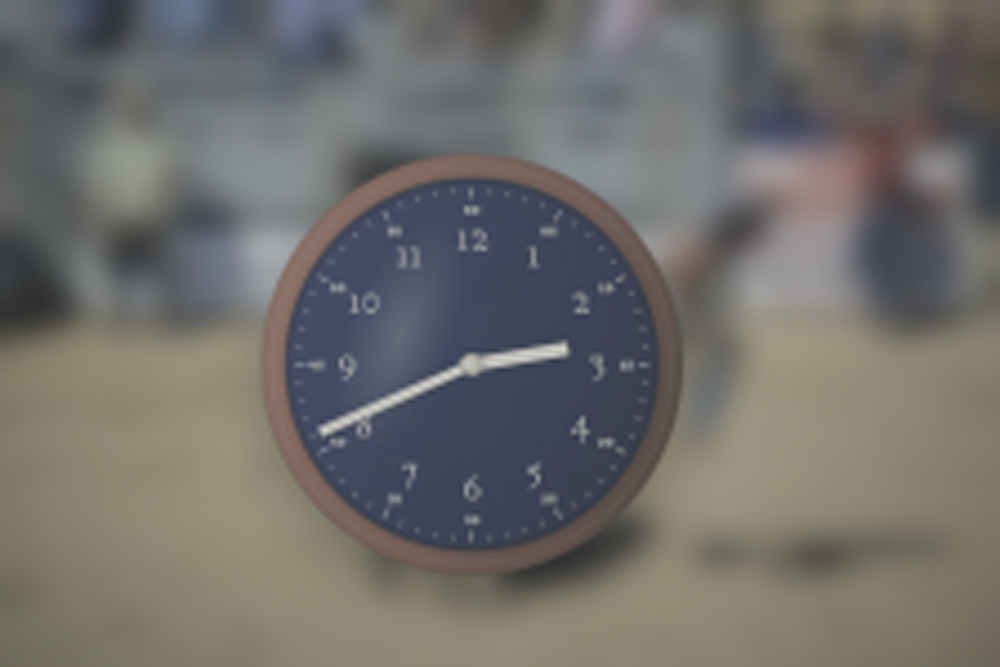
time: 2:41
